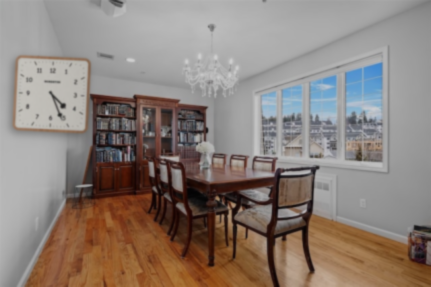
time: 4:26
